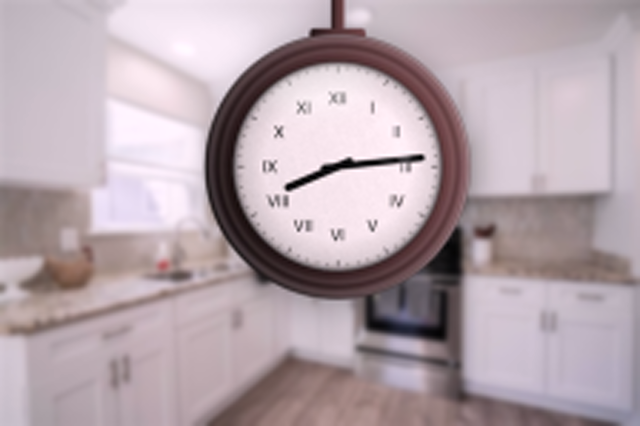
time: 8:14
